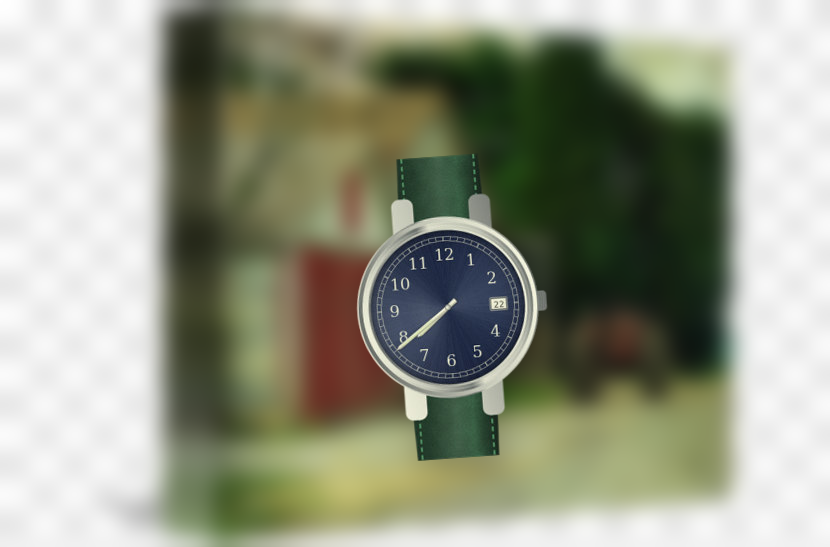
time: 7:39
